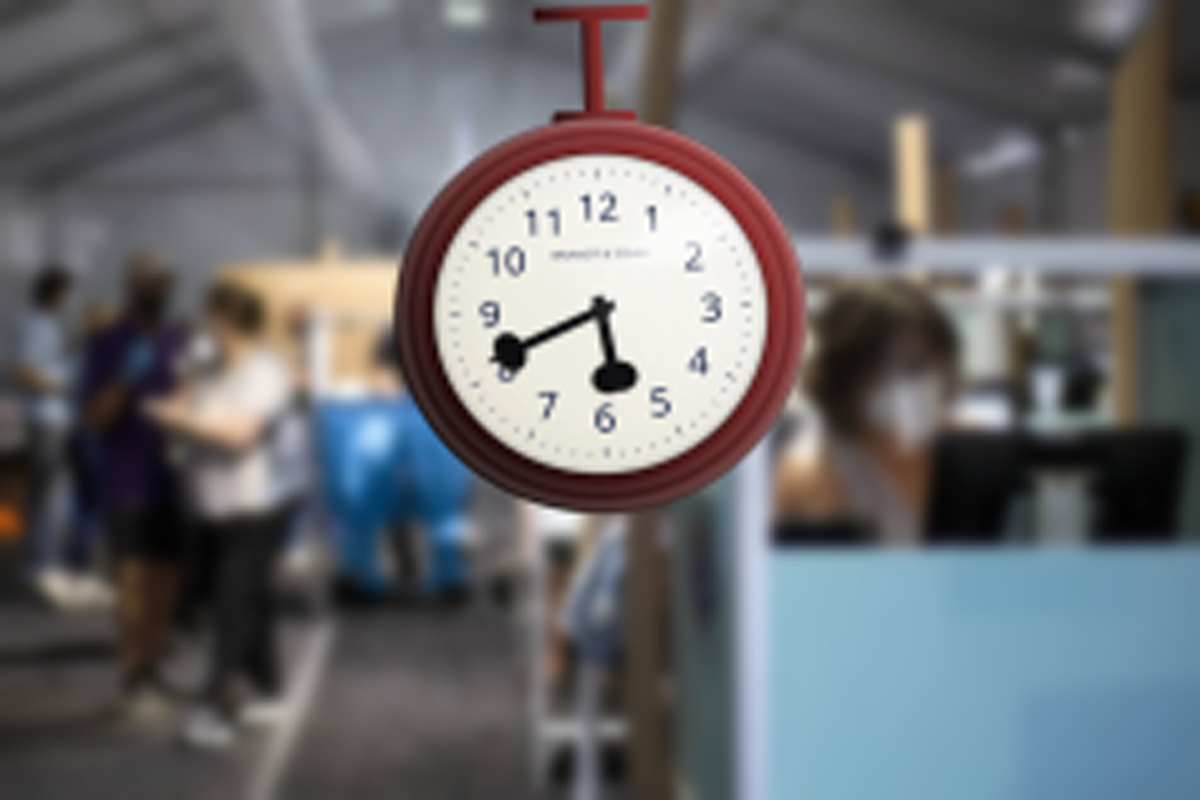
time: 5:41
